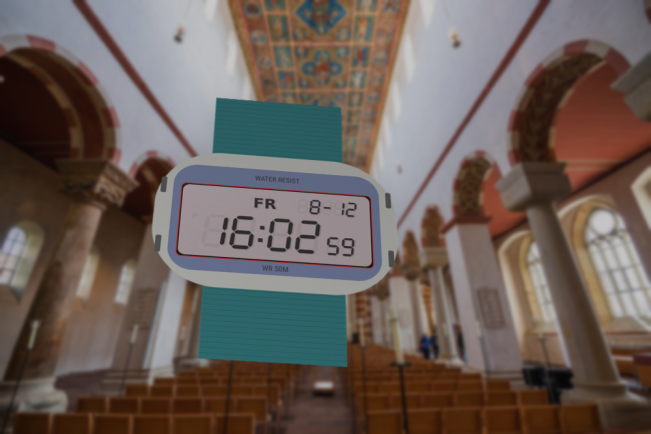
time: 16:02:59
